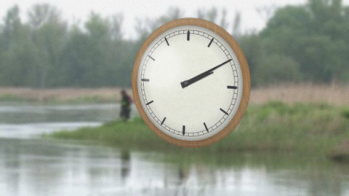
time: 2:10
